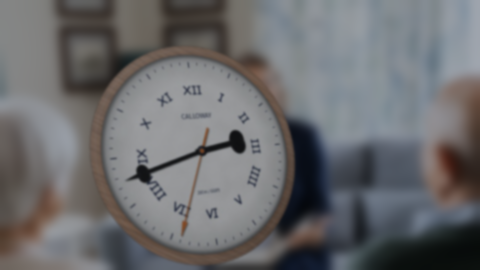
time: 2:42:34
